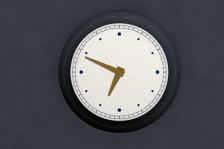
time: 6:49
